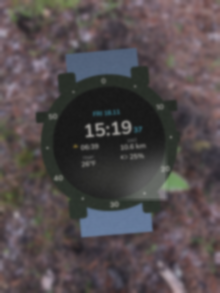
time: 15:19
